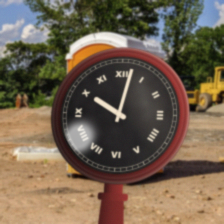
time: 10:02
